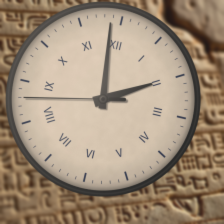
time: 1:58:43
